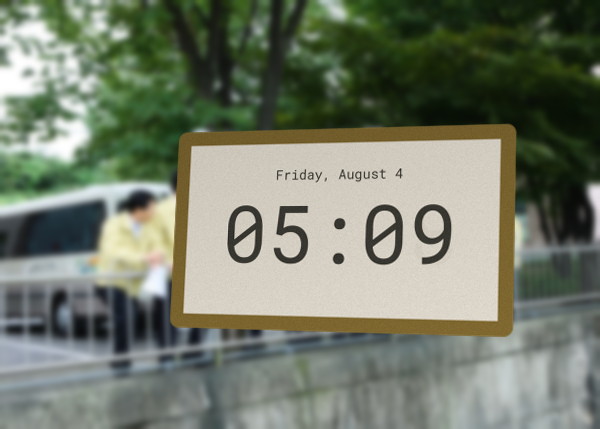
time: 5:09
